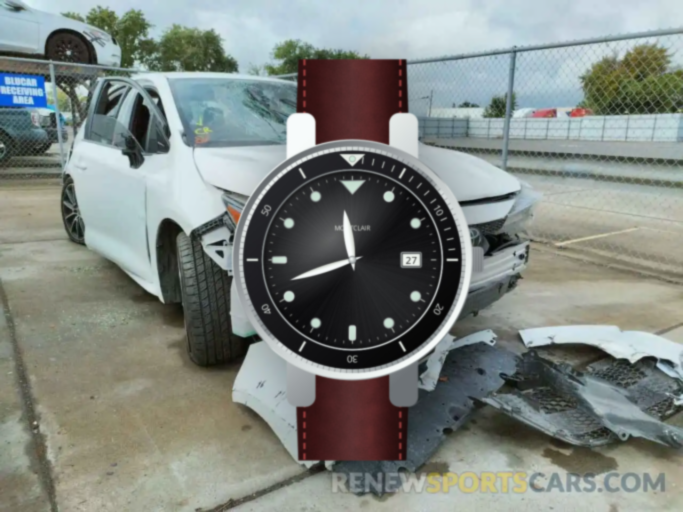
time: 11:42
